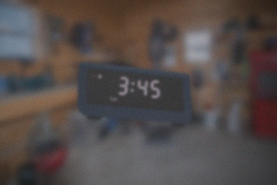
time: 3:45
